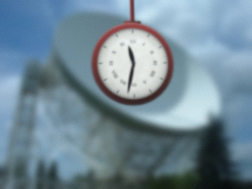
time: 11:32
